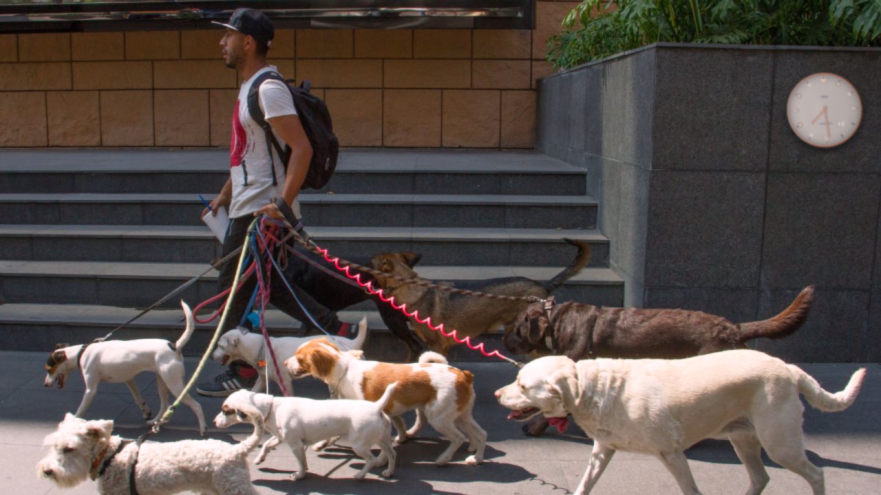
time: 7:29
